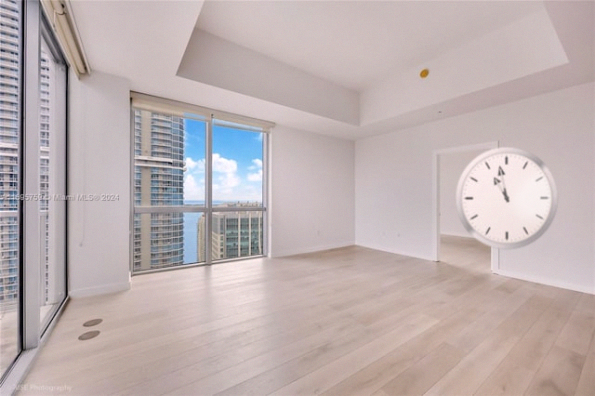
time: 10:58
